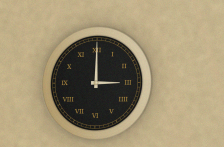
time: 3:00
